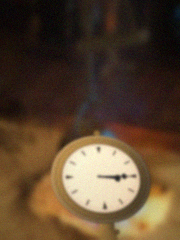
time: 3:15
